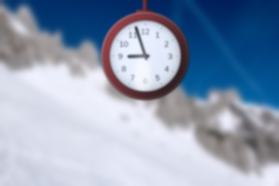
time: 8:57
